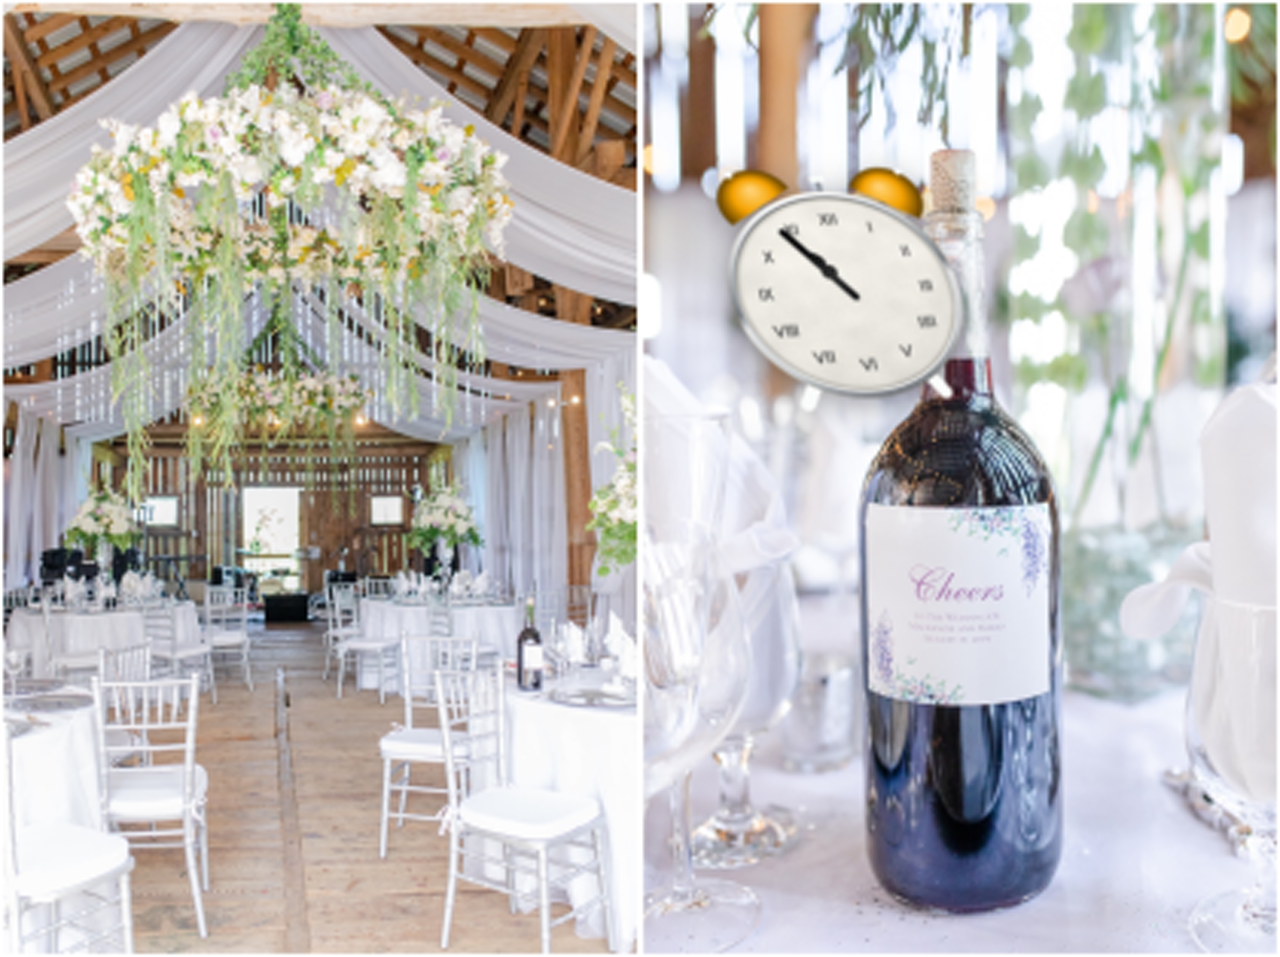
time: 10:54
